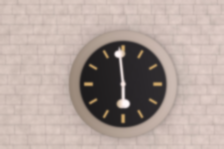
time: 5:59
